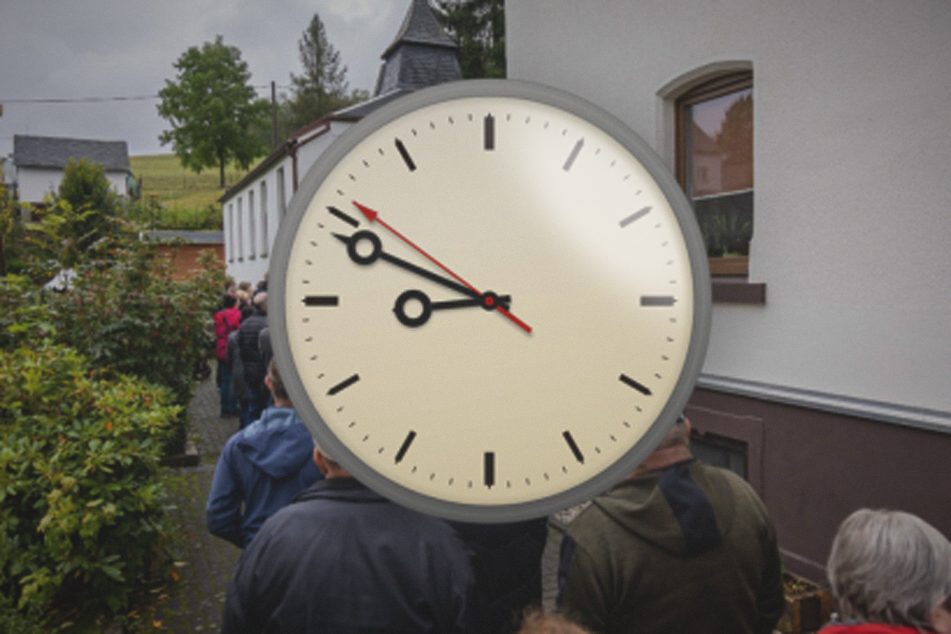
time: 8:48:51
